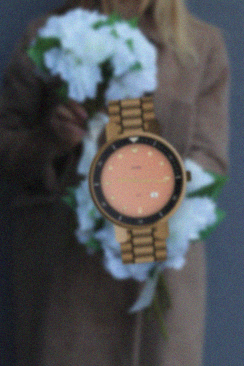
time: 9:16
